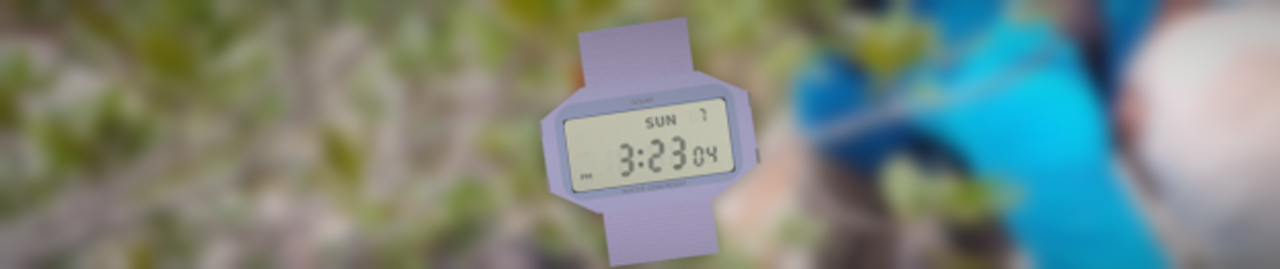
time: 3:23:04
